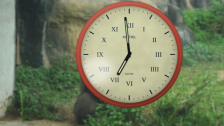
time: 6:59
